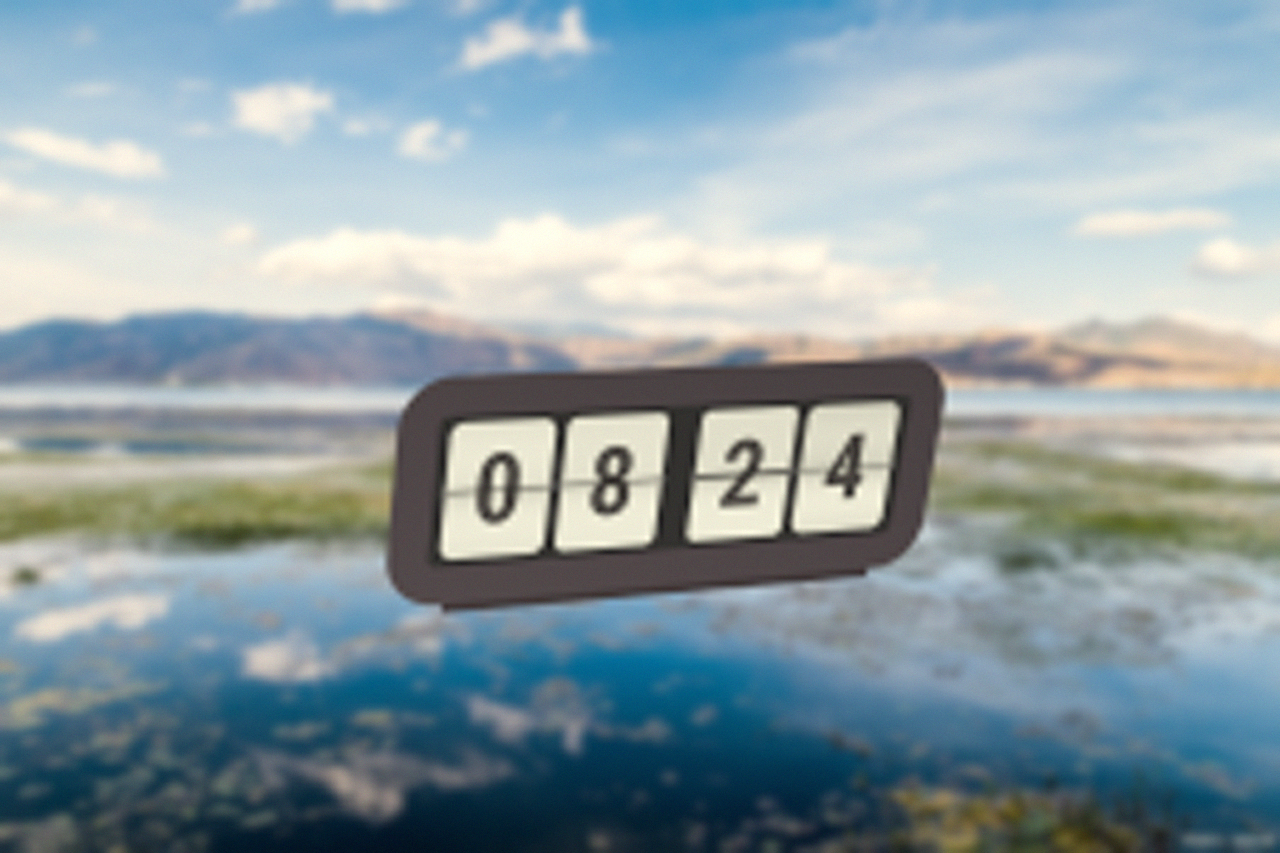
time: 8:24
